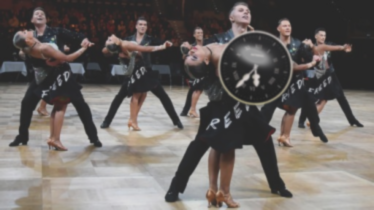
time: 5:36
